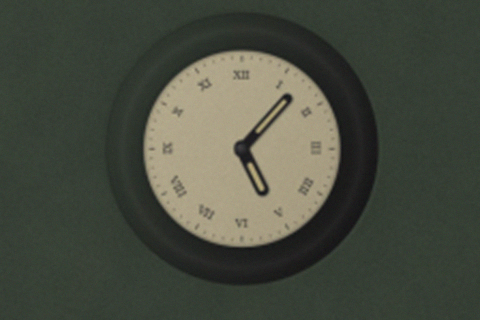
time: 5:07
